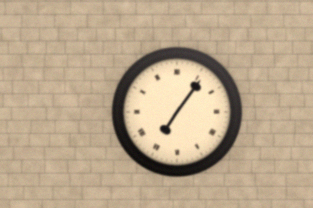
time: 7:06
